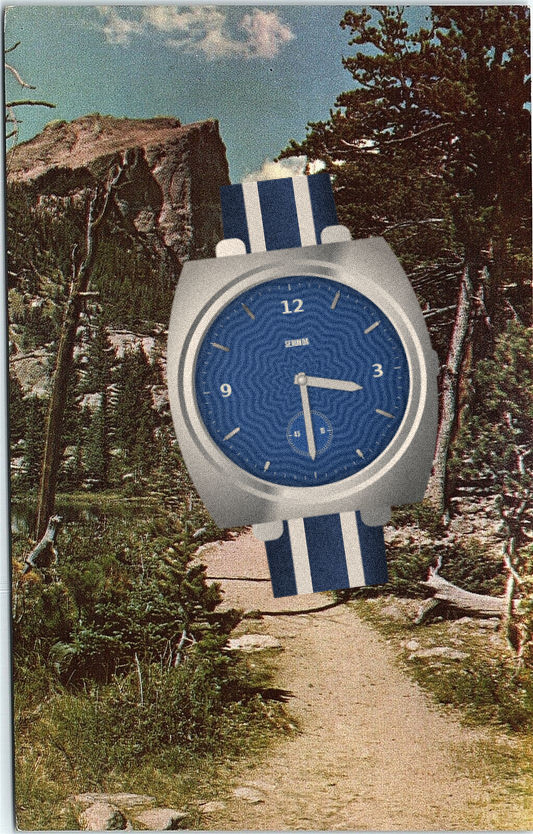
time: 3:30
